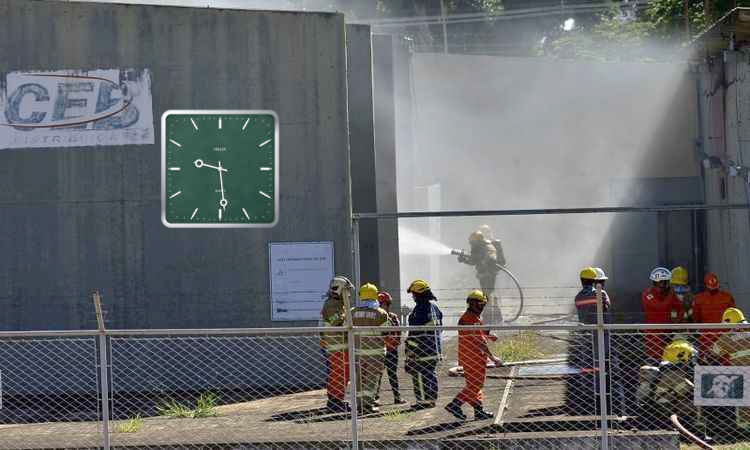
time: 9:29
